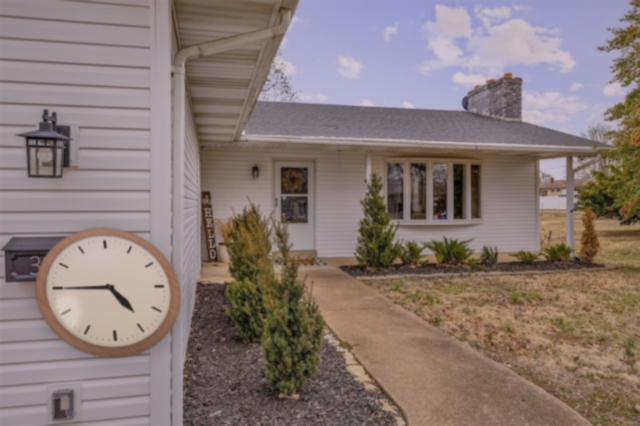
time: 4:45
